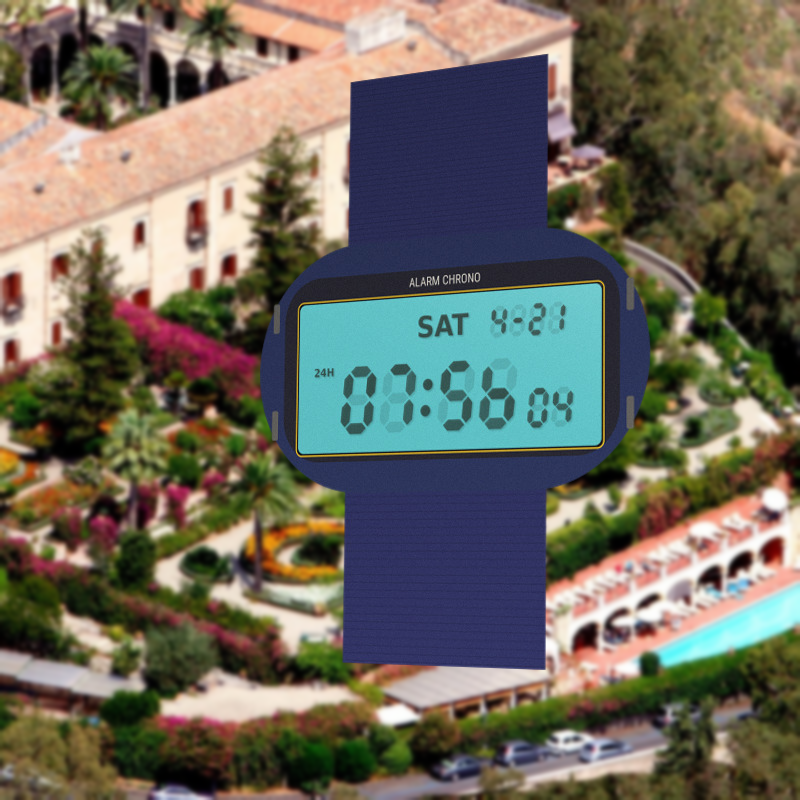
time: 7:56:04
